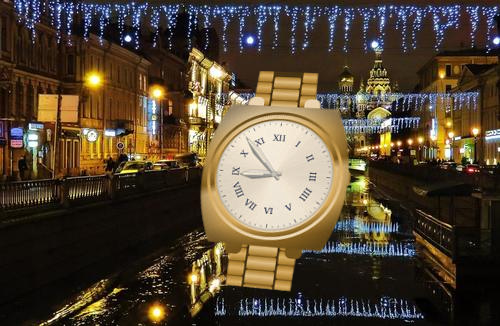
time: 8:53
